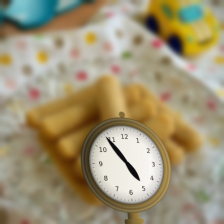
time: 4:54
